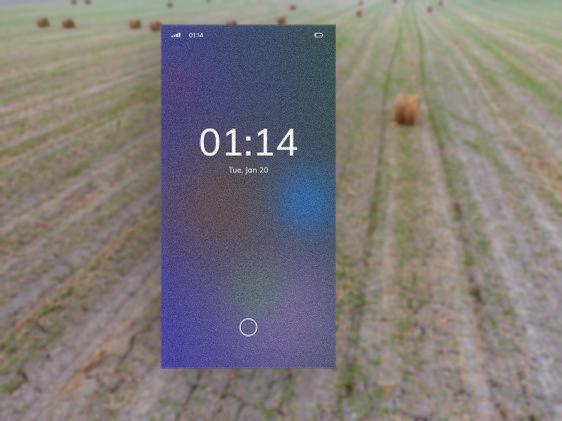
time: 1:14
